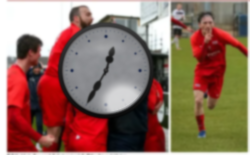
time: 12:35
